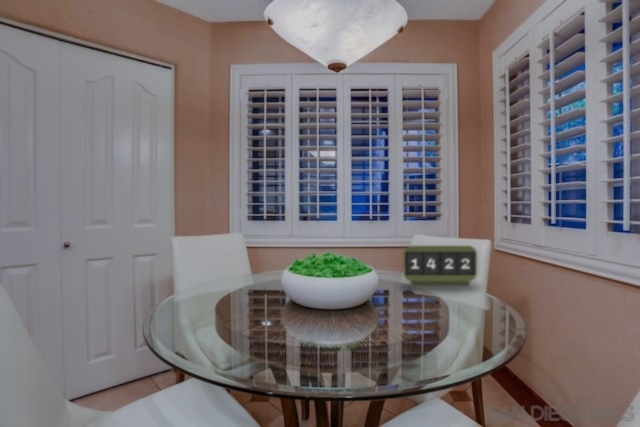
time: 14:22
